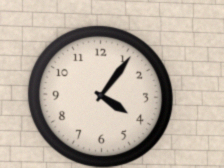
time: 4:06
